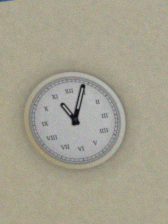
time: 11:04
